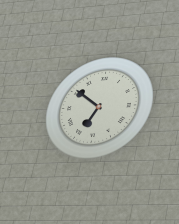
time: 6:51
